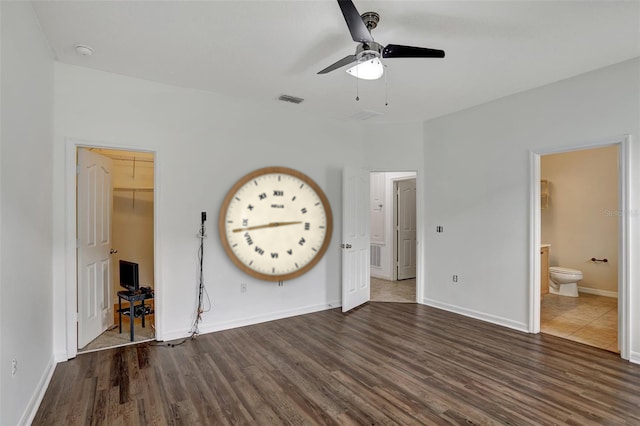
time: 2:43
